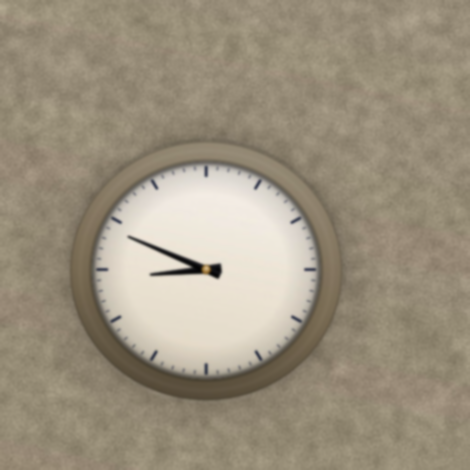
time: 8:49
